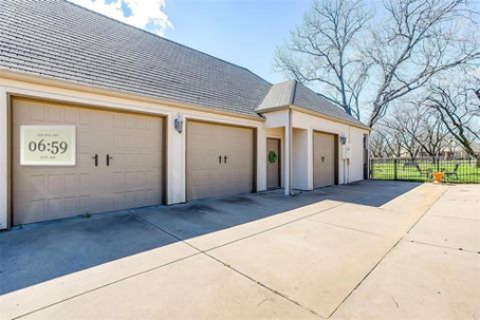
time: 6:59
